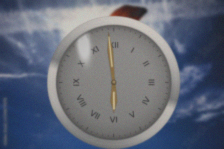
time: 5:59
